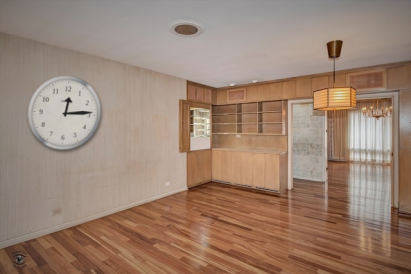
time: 12:14
